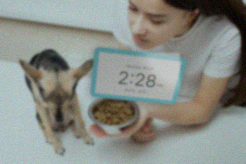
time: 2:28
